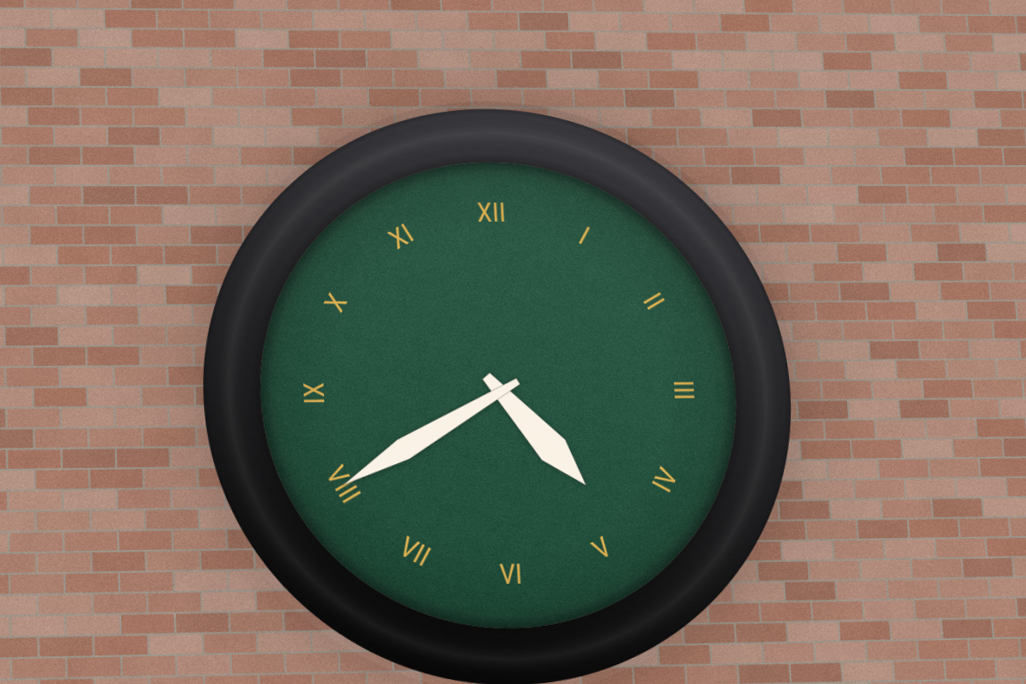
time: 4:40
